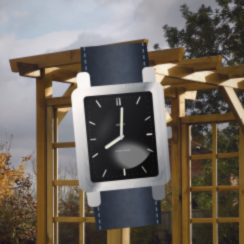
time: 8:01
